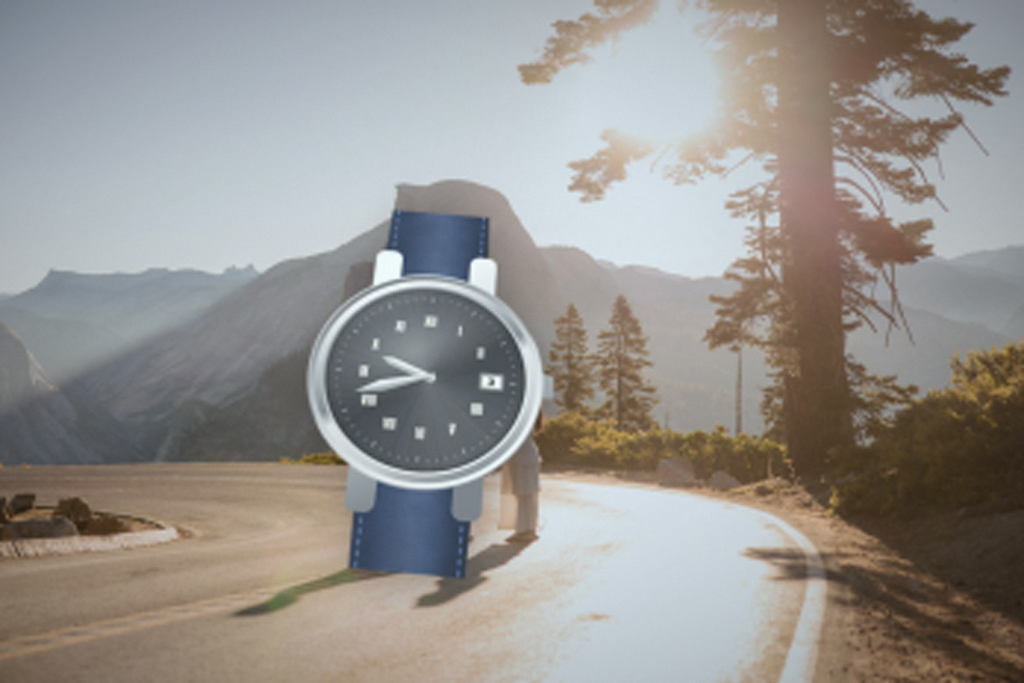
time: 9:42
